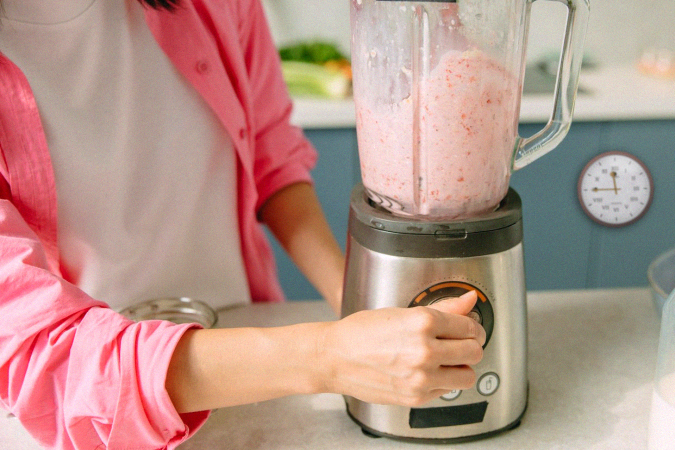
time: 11:45
